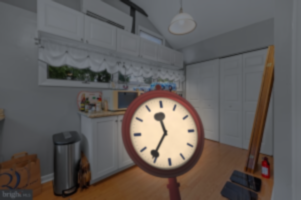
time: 11:36
